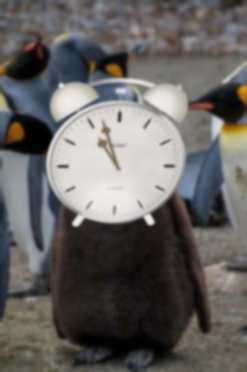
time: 10:57
